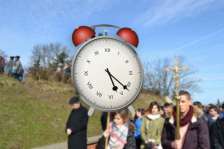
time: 5:22
